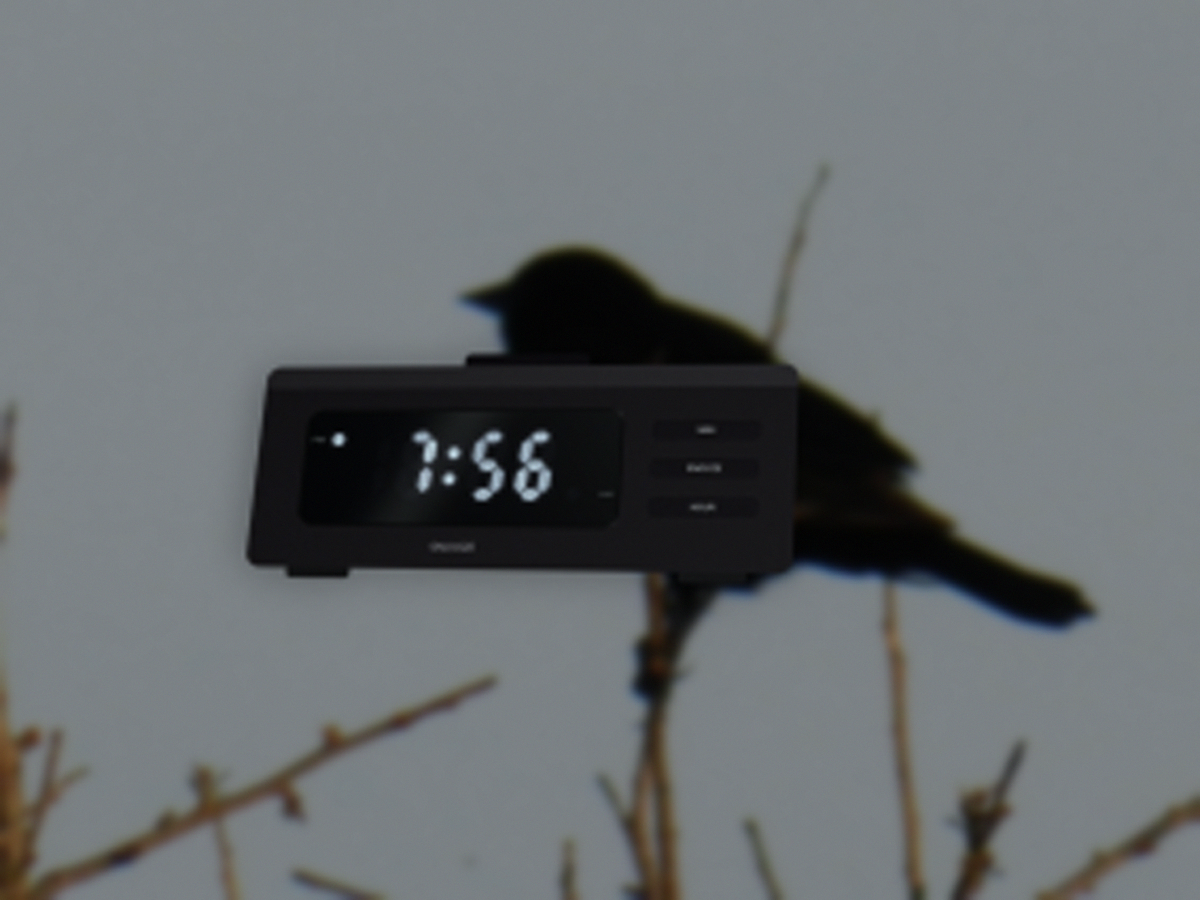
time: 7:56
